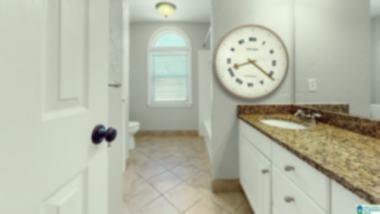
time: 8:21
